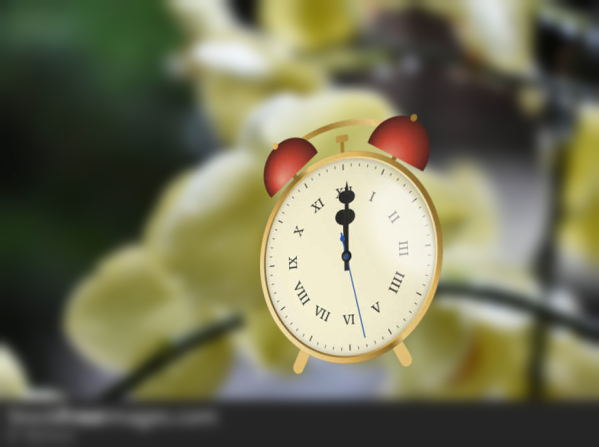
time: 12:00:28
